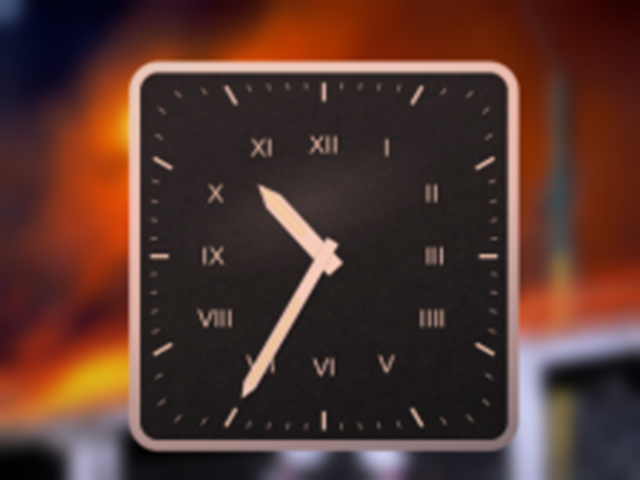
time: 10:35
